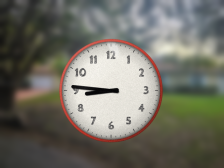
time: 8:46
